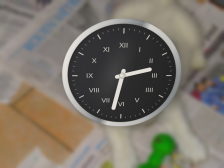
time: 2:32
